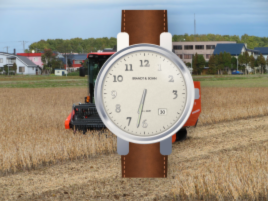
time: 6:32
